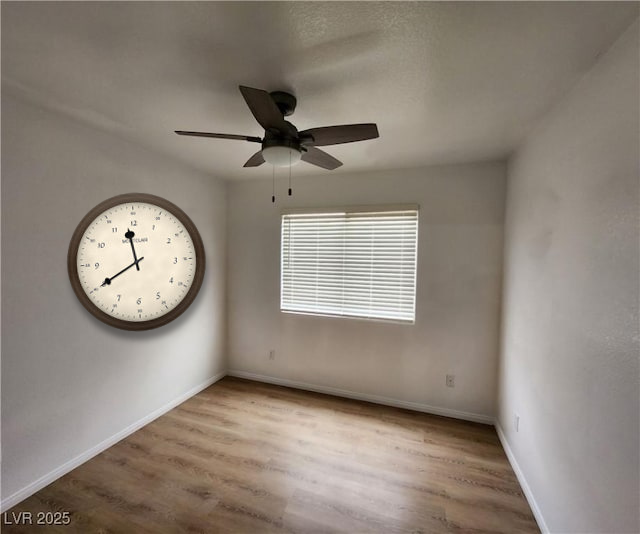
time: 11:40
